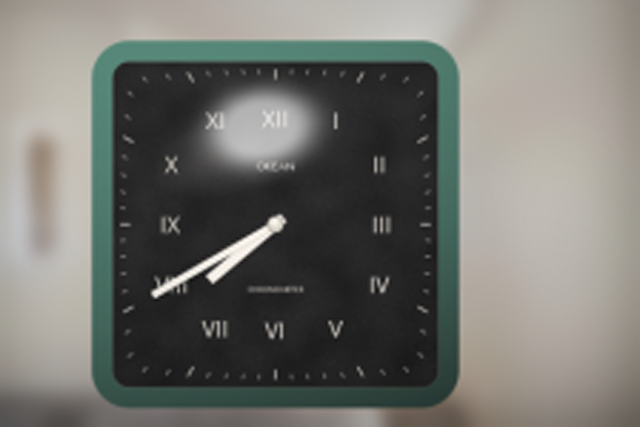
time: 7:40
